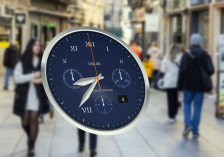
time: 8:37
